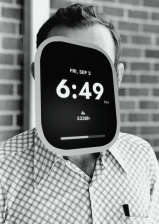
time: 6:49
